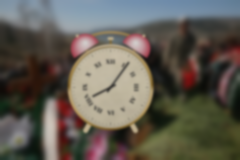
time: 8:06
